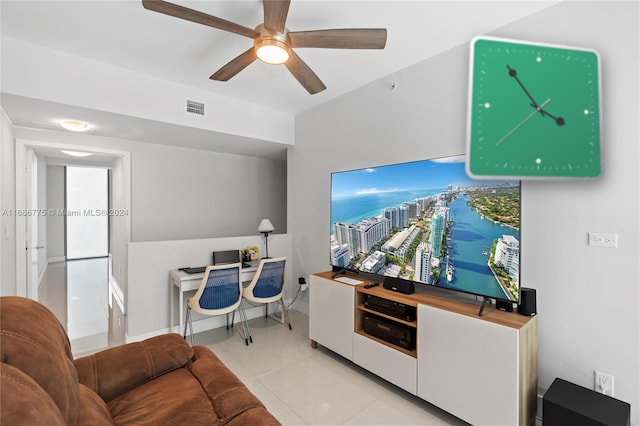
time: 3:53:38
